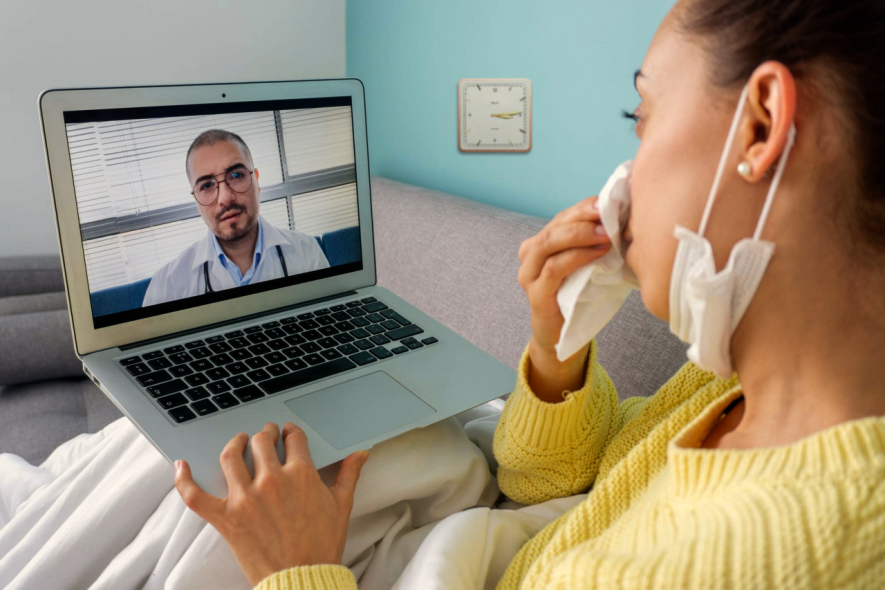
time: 3:14
